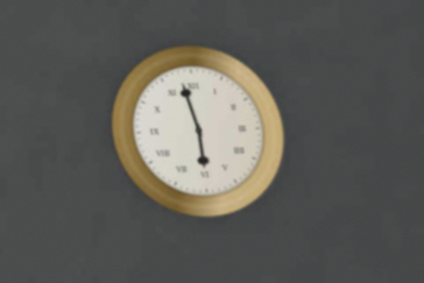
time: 5:58
